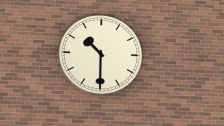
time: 10:30
